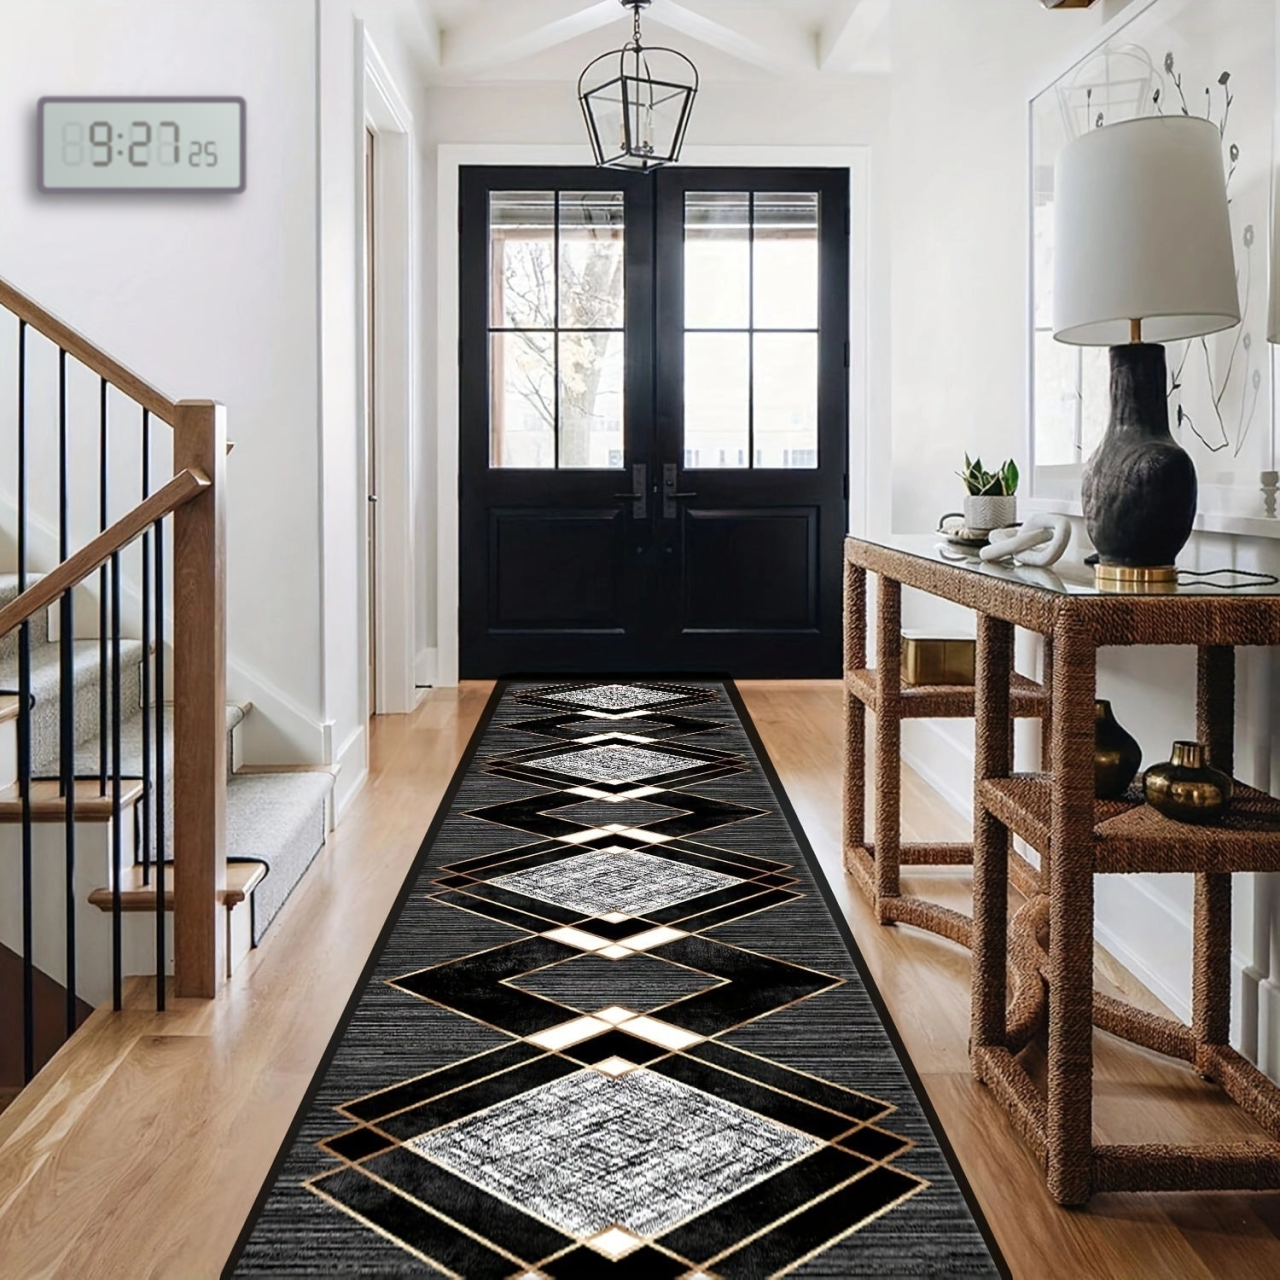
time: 9:27:25
